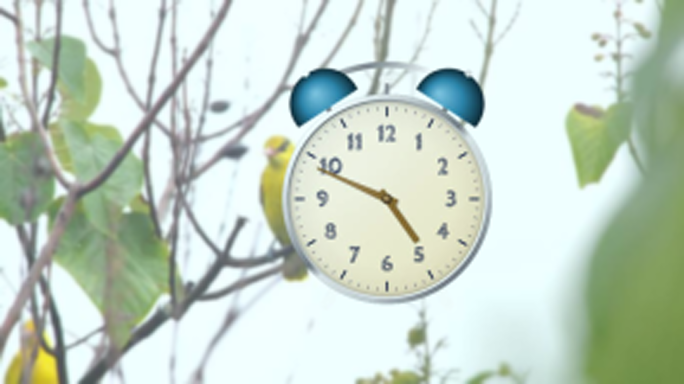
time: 4:49
